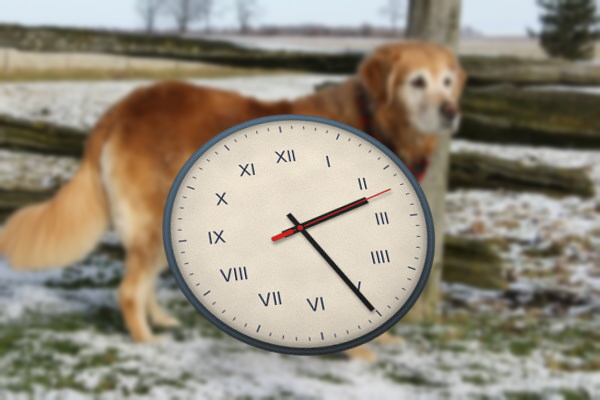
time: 2:25:12
